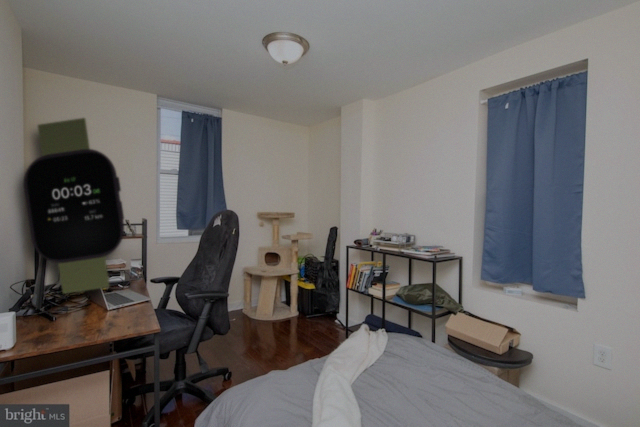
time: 0:03
